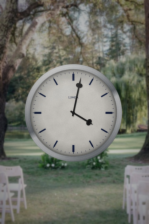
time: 4:02
